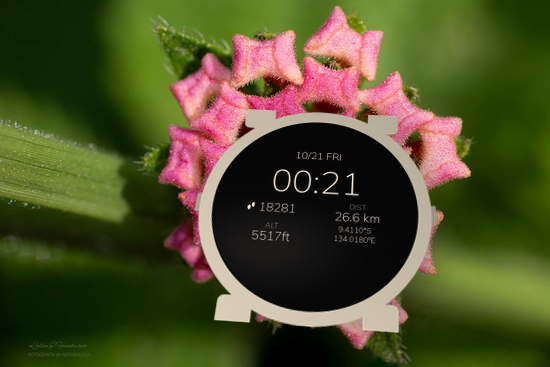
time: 0:21
